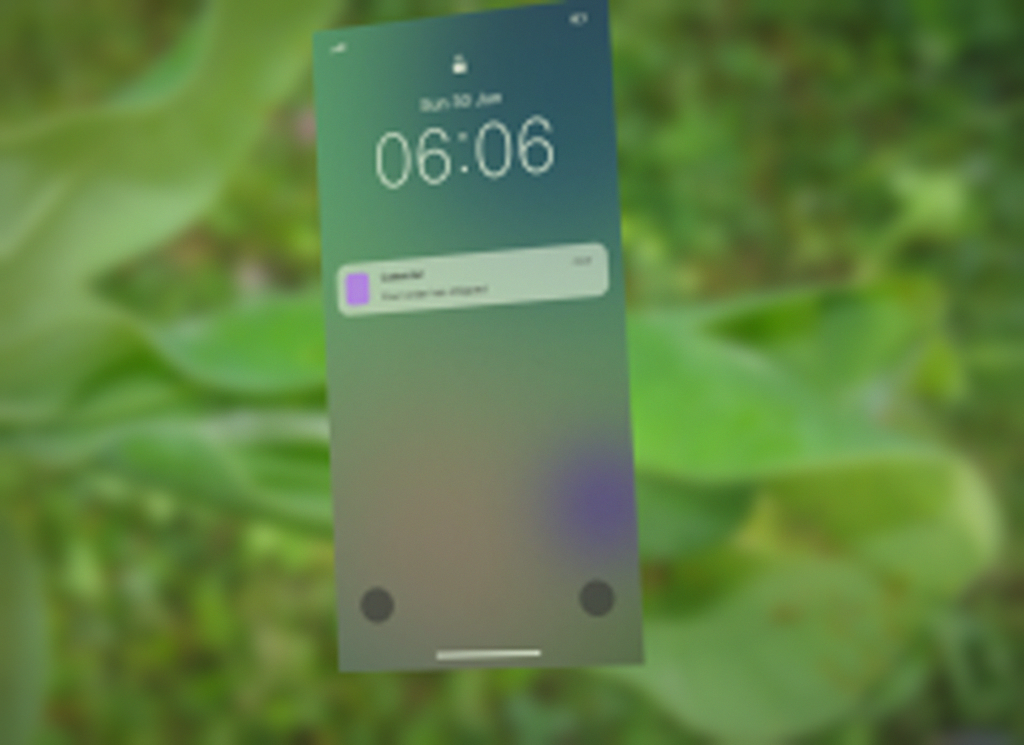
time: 6:06
